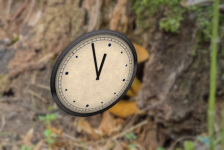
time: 11:55
